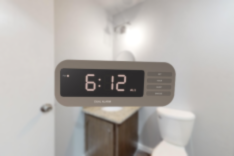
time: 6:12
